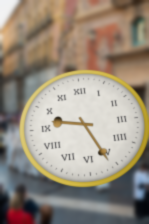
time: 9:26
